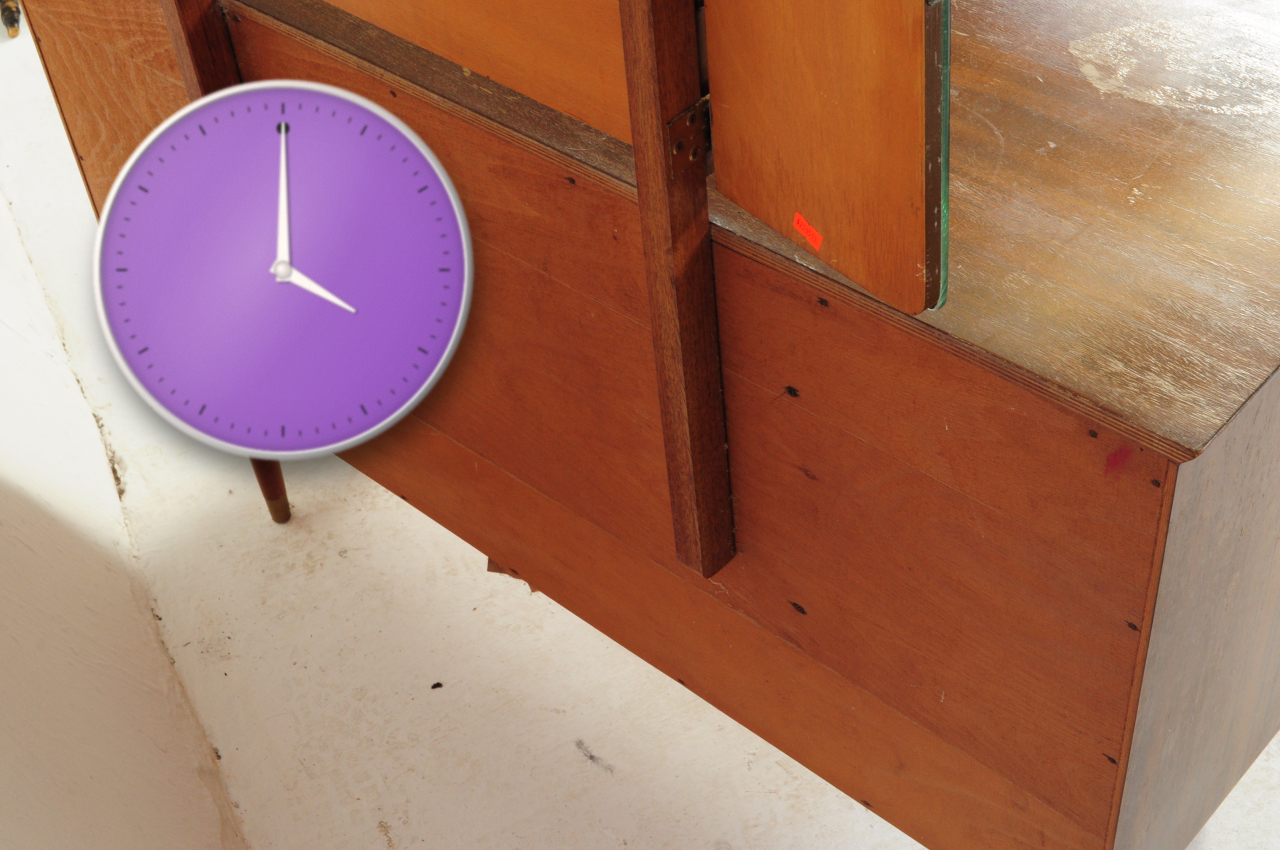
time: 4:00
